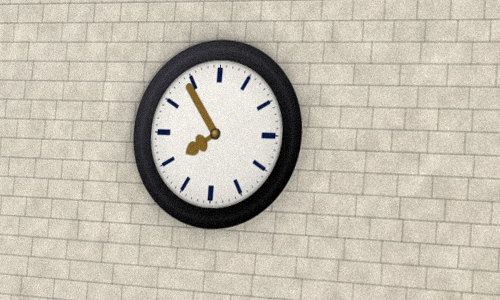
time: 7:54
